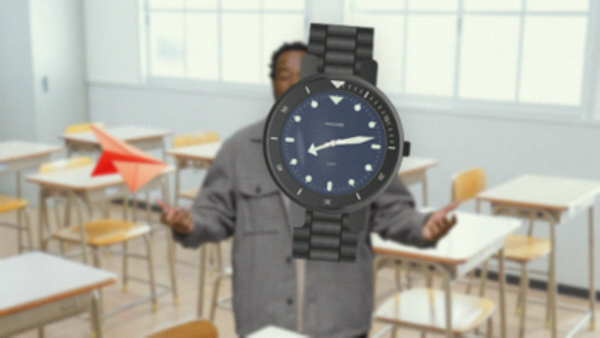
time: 8:13
